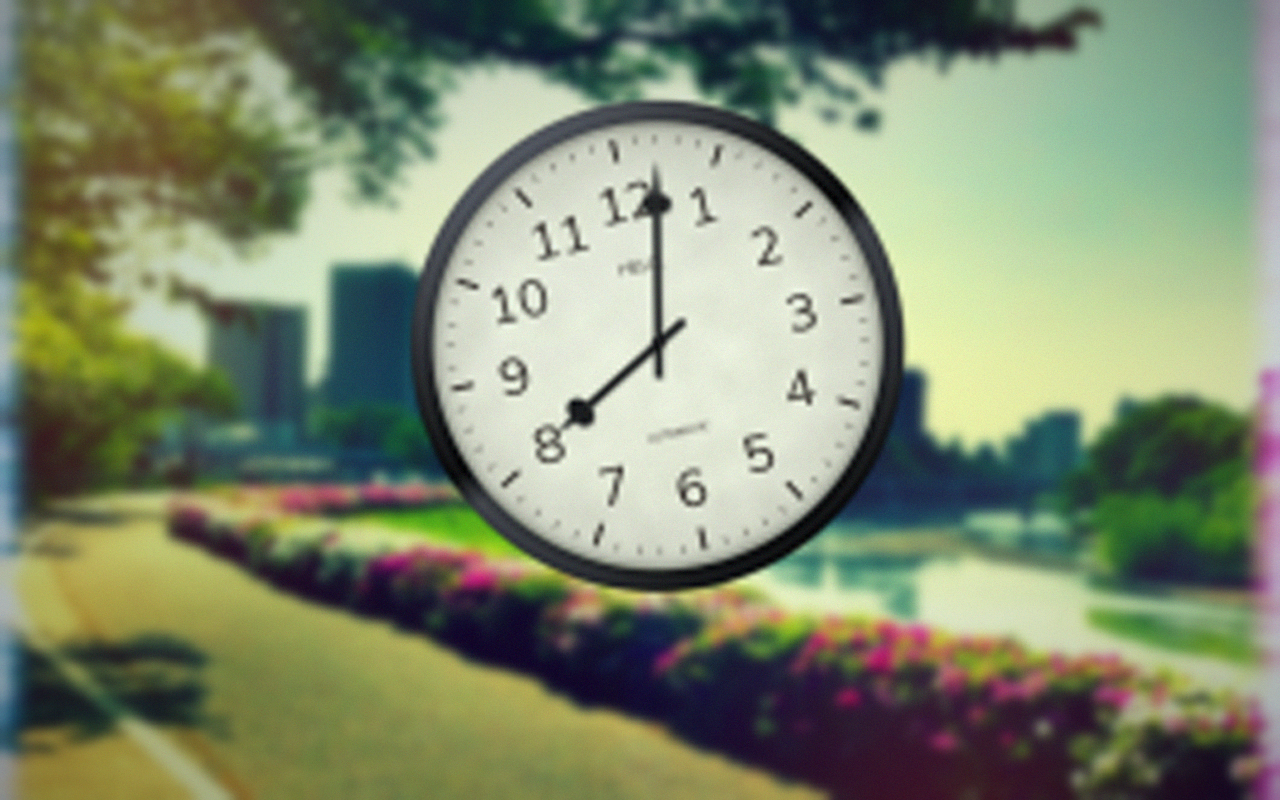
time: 8:02
